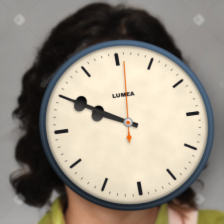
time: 9:50:01
